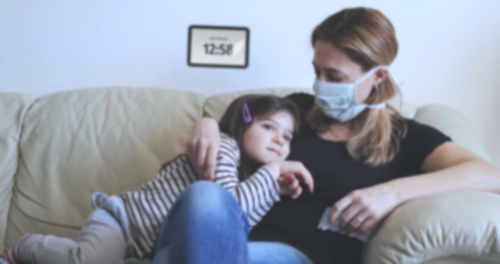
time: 12:58
